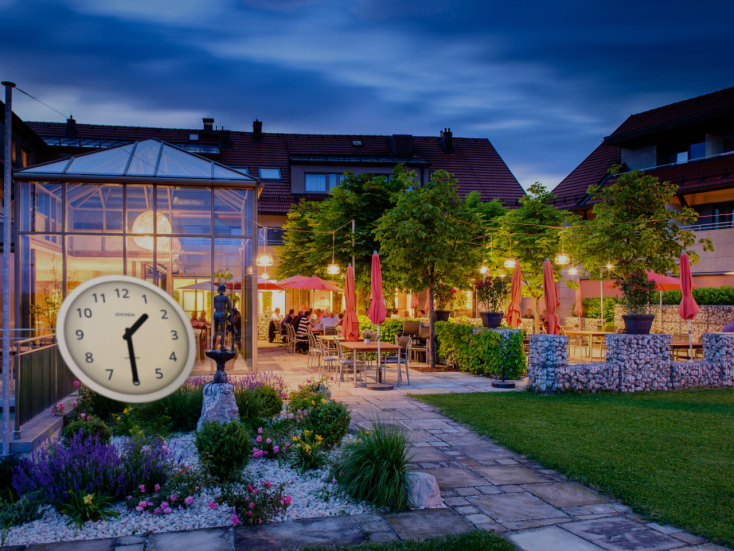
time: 1:30
